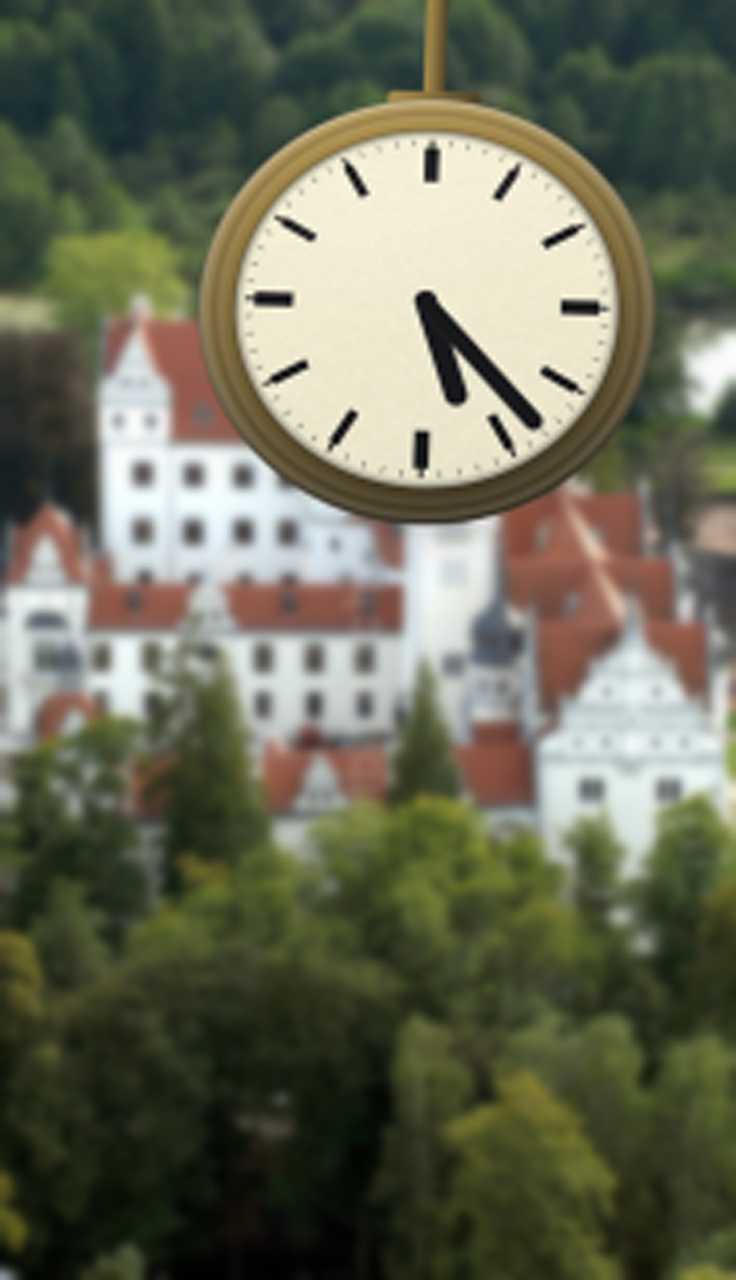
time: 5:23
